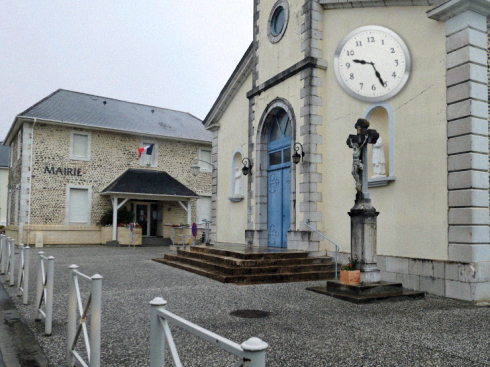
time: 9:26
